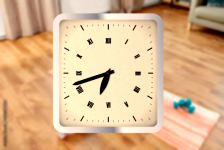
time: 6:42
